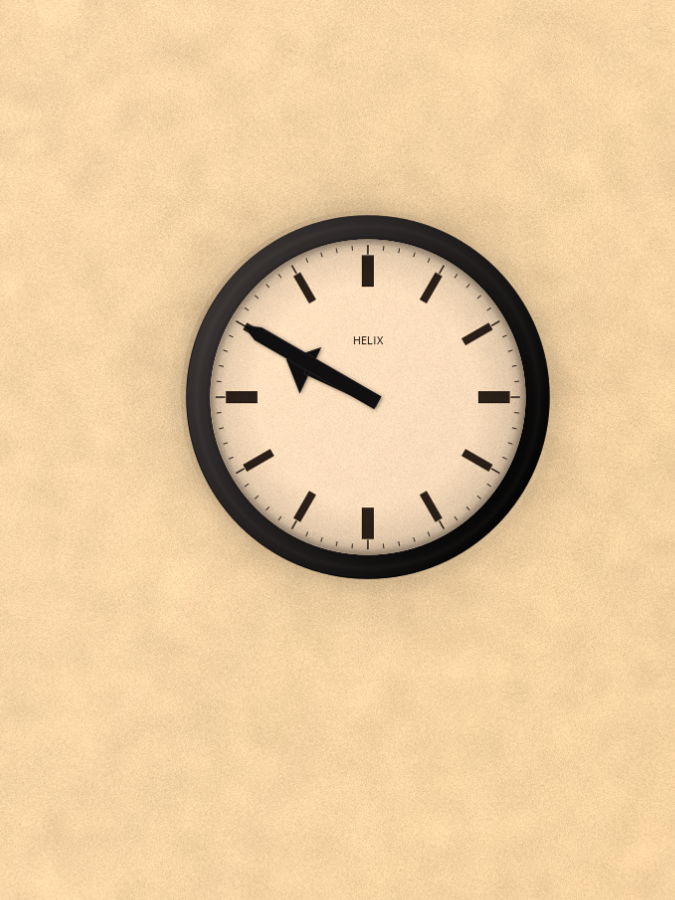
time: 9:50
